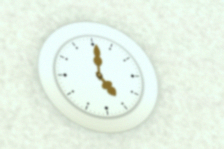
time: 5:01
